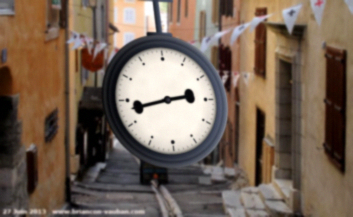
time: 2:43
